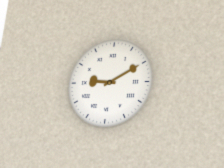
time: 9:10
